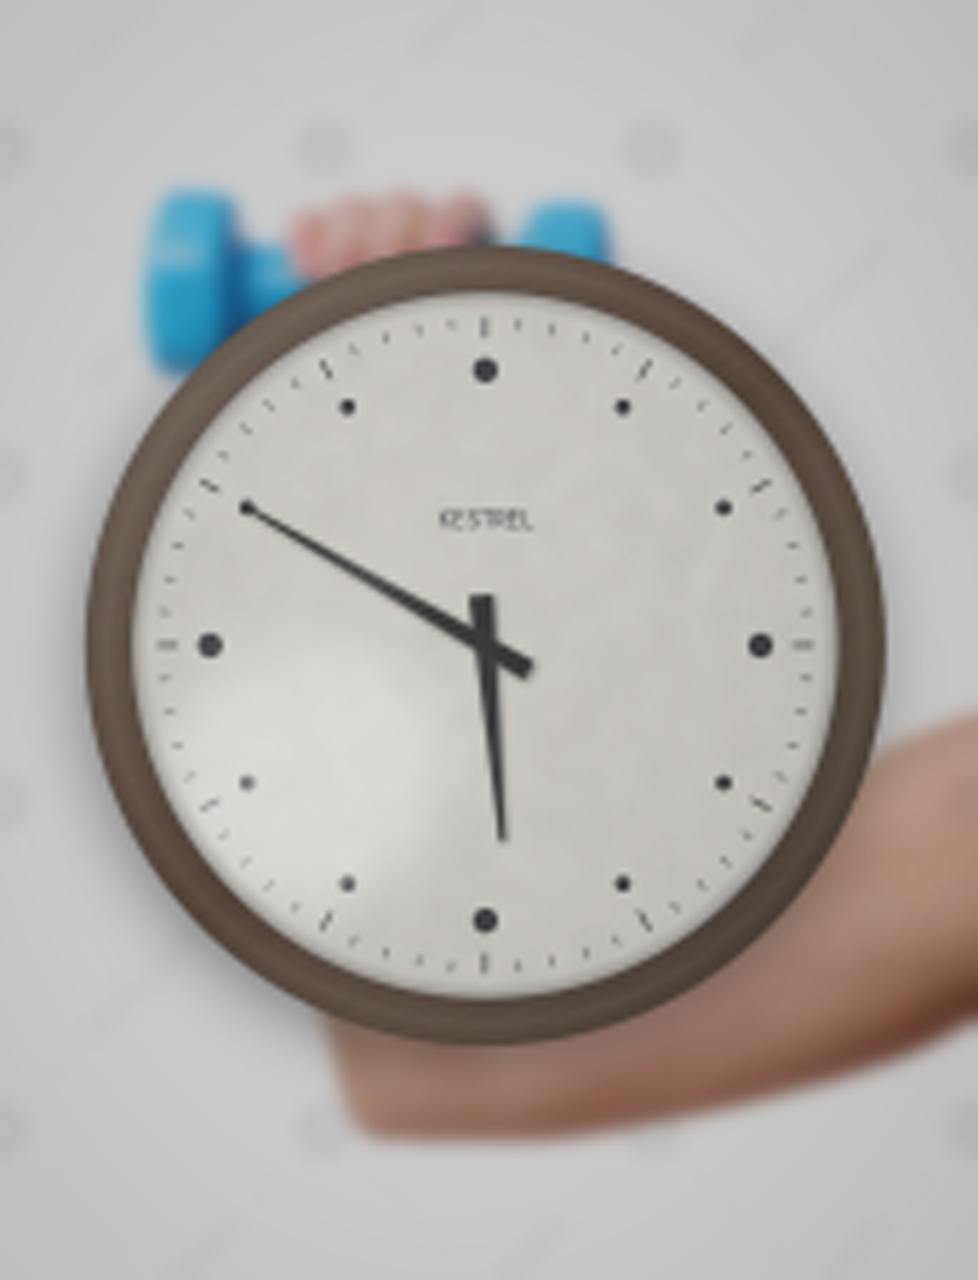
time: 5:50
